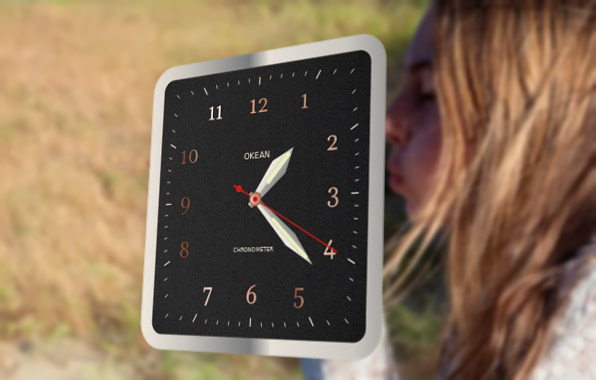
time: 1:22:20
